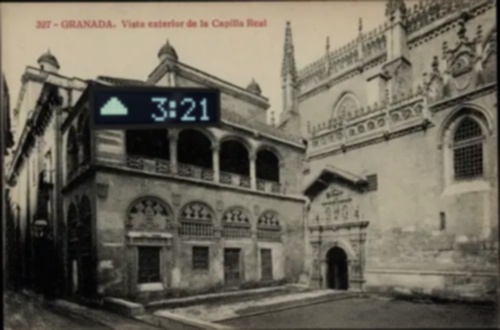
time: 3:21
